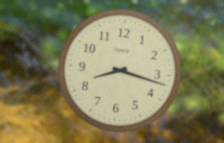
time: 8:17
